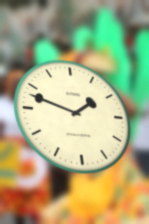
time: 1:48
